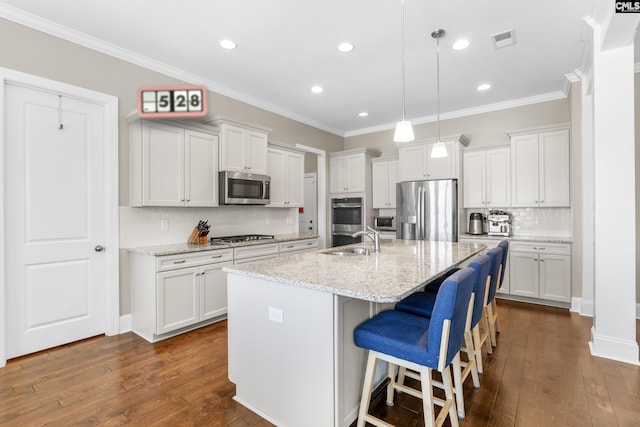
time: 5:28
